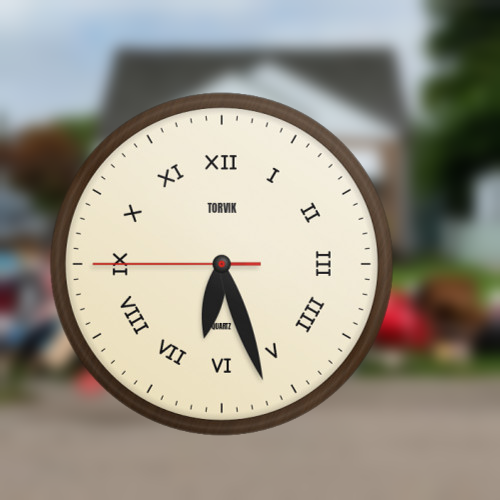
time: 6:26:45
